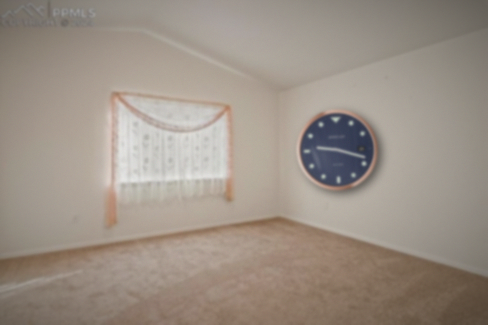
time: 9:18
